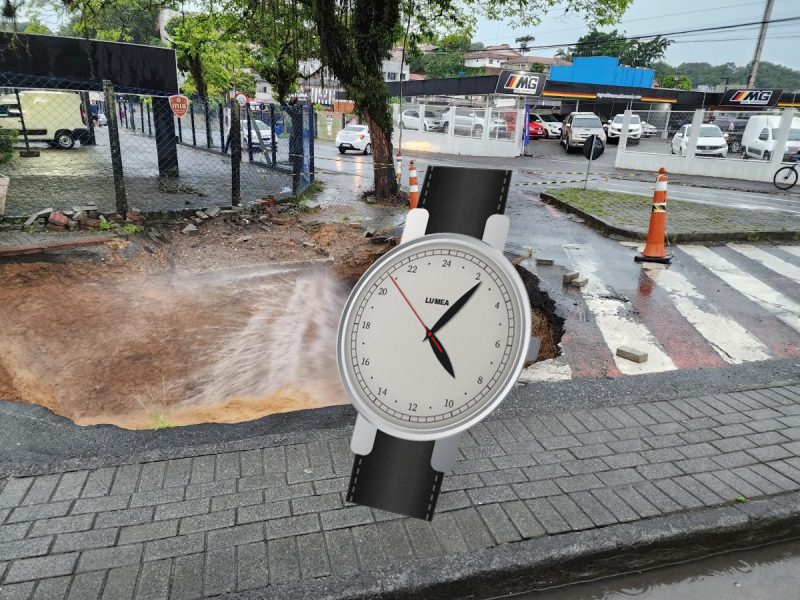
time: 9:05:52
